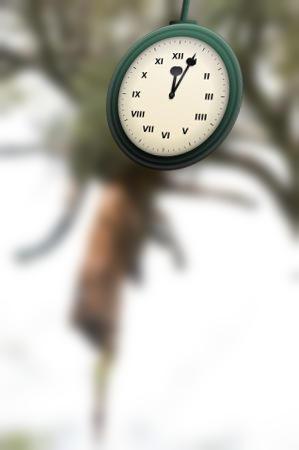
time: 12:04
